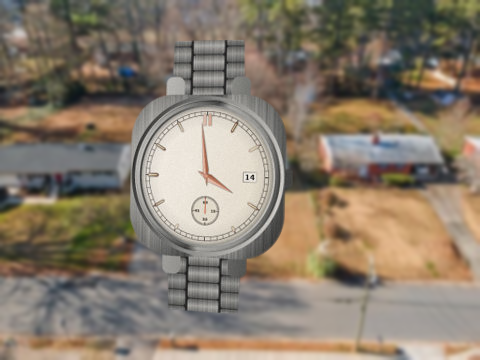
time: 3:59
